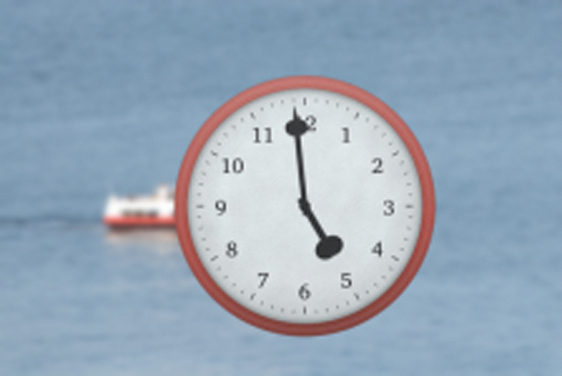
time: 4:59
